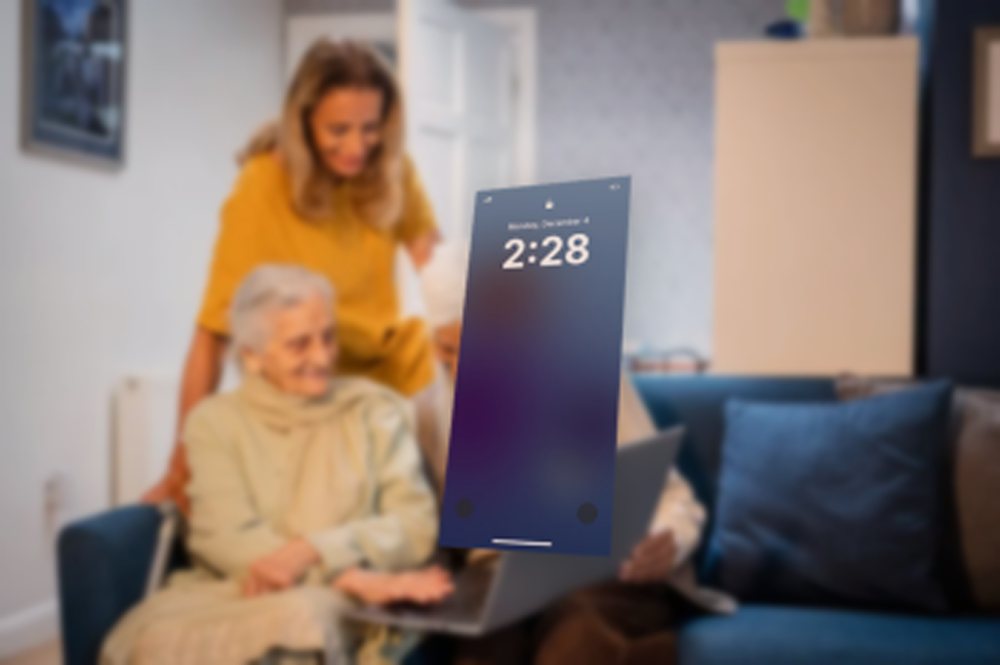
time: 2:28
